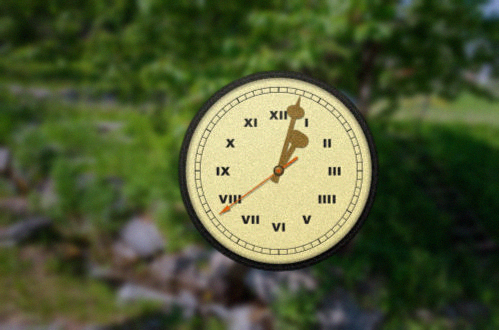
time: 1:02:39
